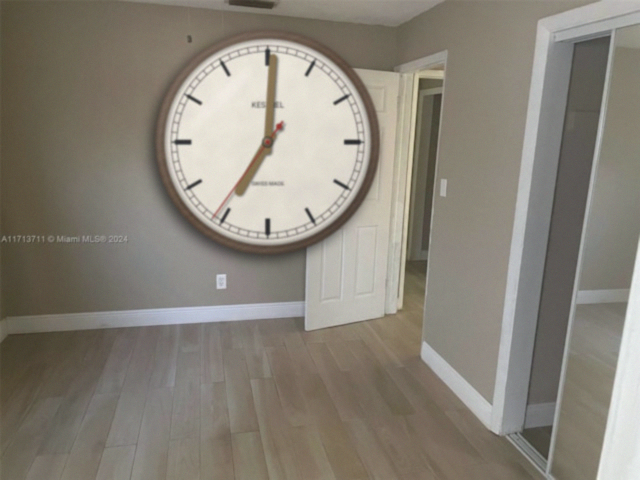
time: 7:00:36
